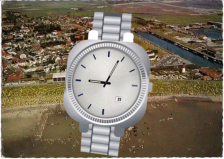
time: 9:04
